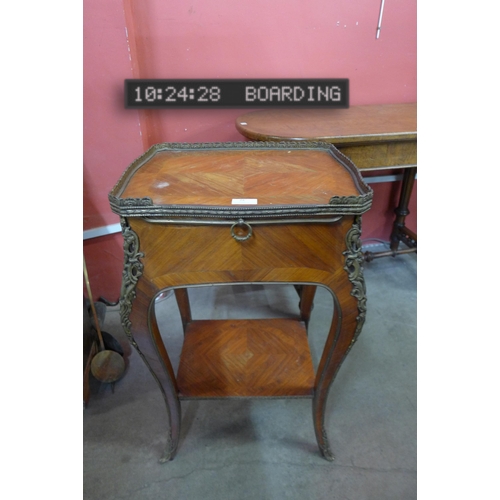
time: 10:24:28
